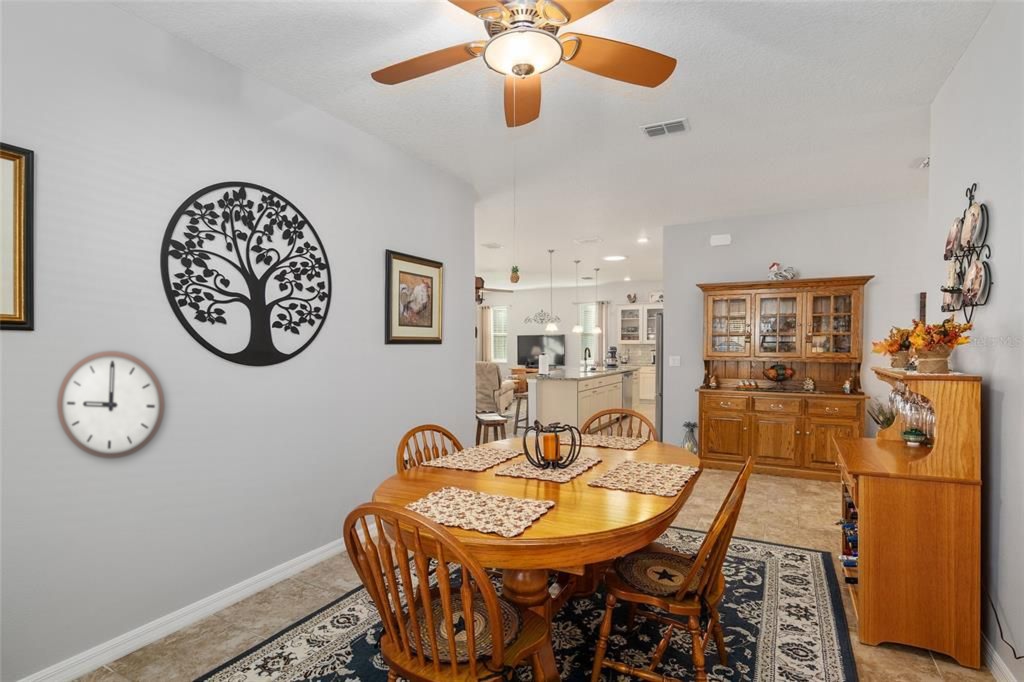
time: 9:00
